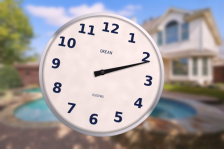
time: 2:11
